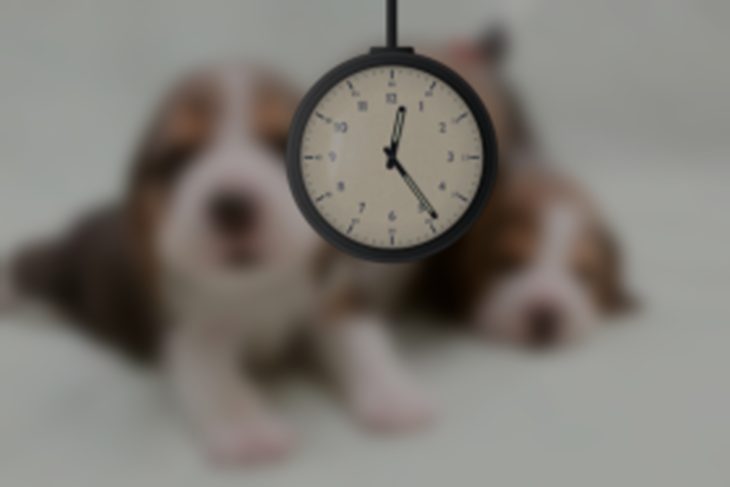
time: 12:24
